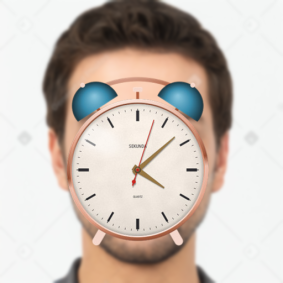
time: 4:08:03
